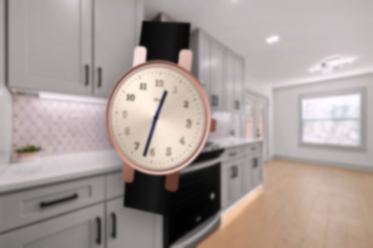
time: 12:32
